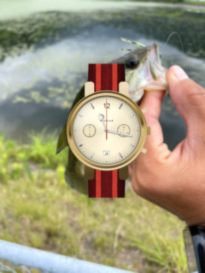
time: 11:17
